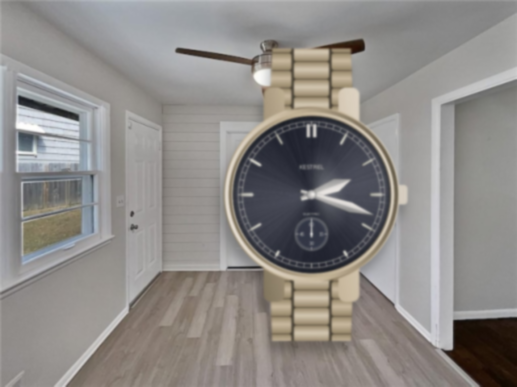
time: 2:18
